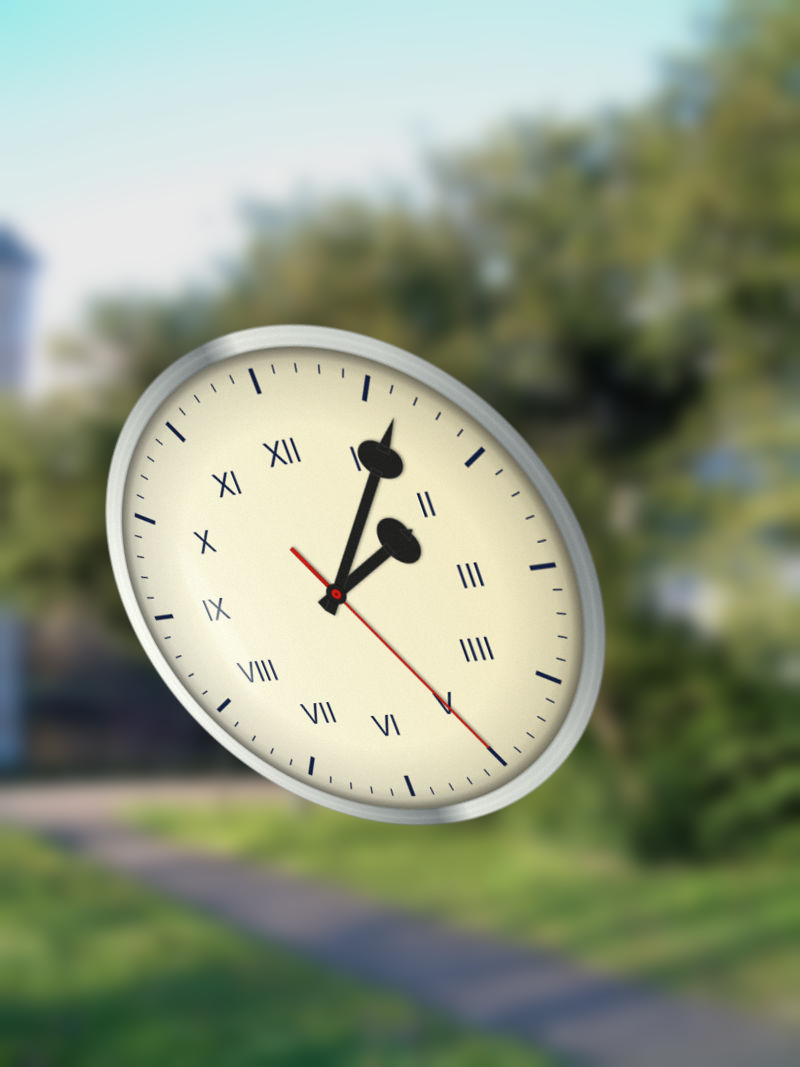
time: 2:06:25
